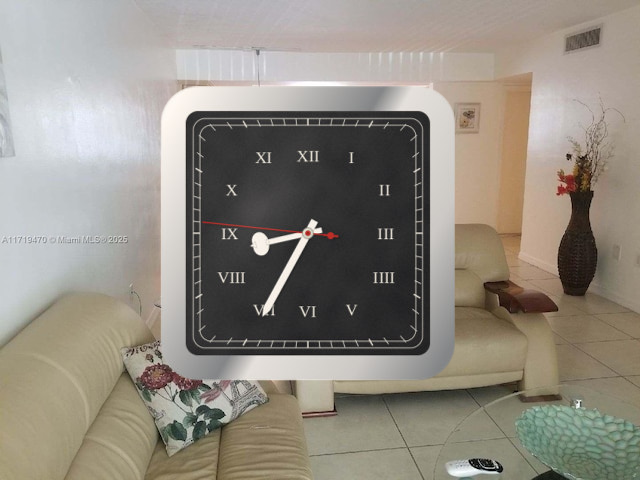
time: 8:34:46
